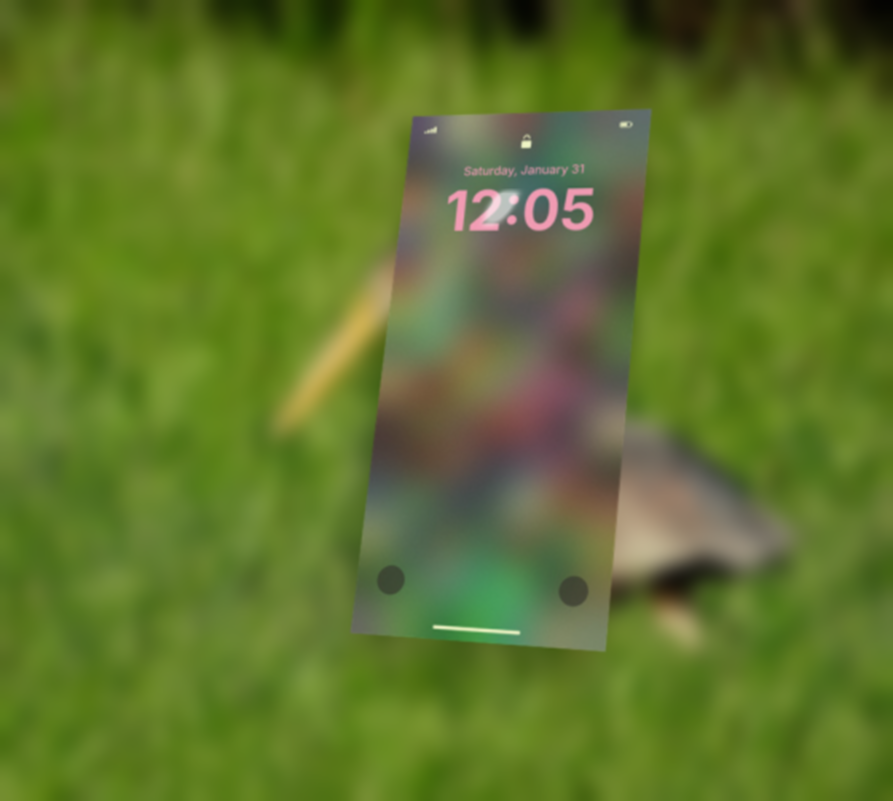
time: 12:05
